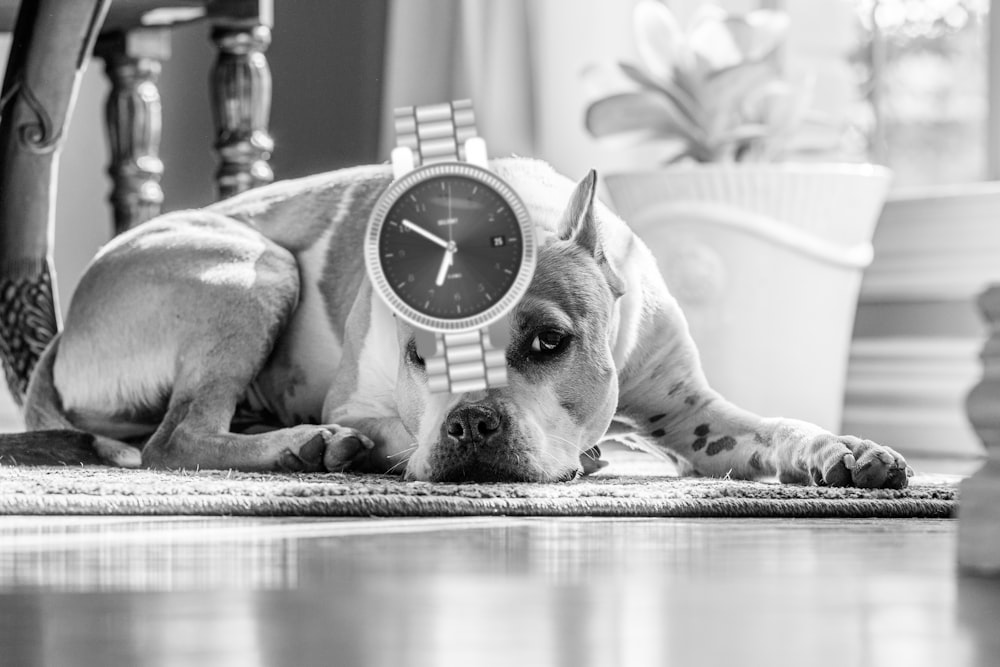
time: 6:51:01
